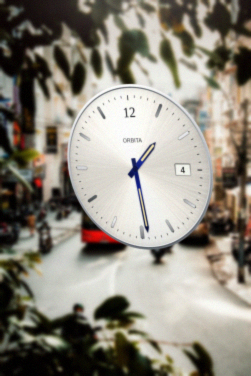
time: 1:29
